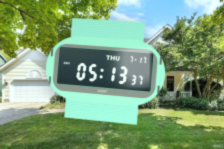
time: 5:13:37
